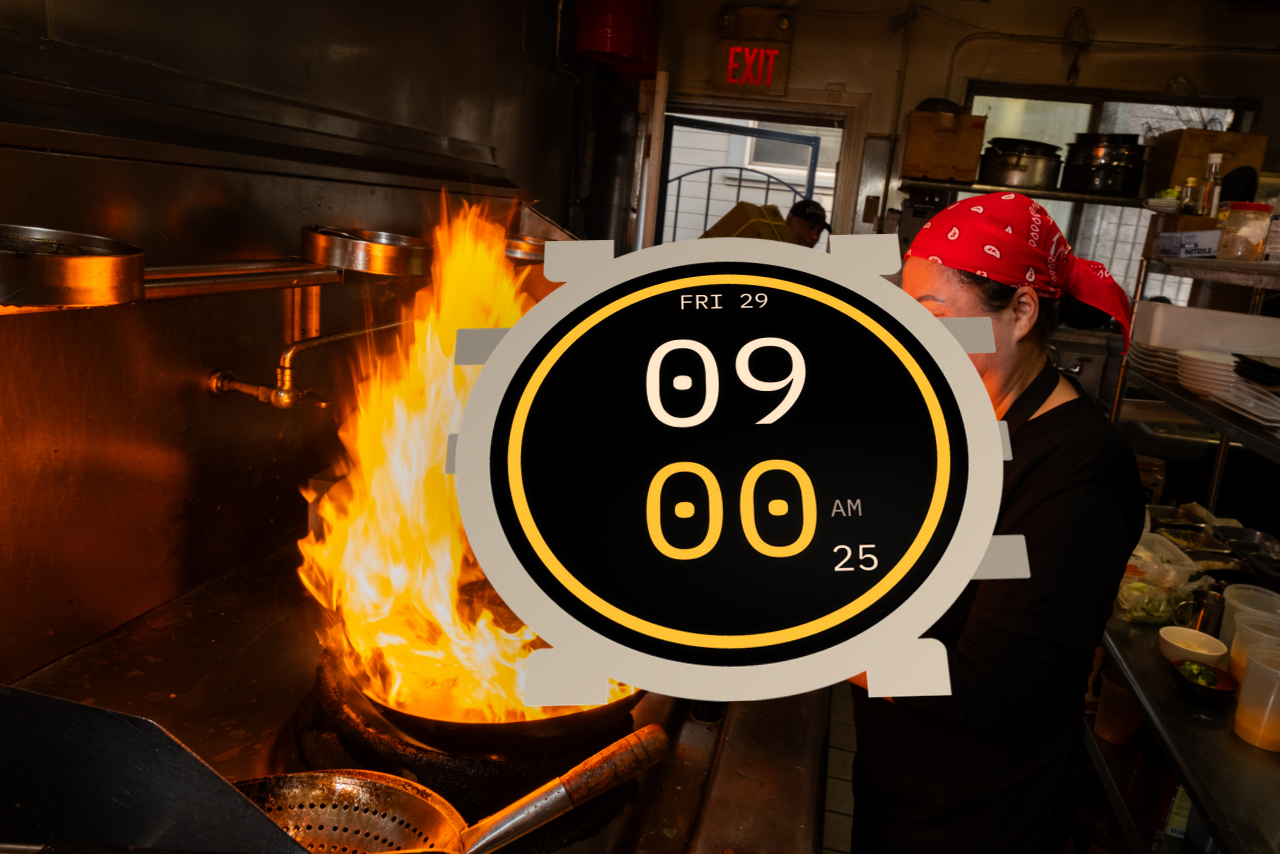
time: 9:00:25
